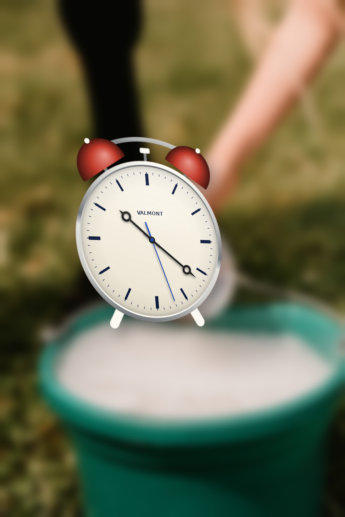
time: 10:21:27
